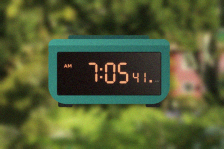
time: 7:05:41
